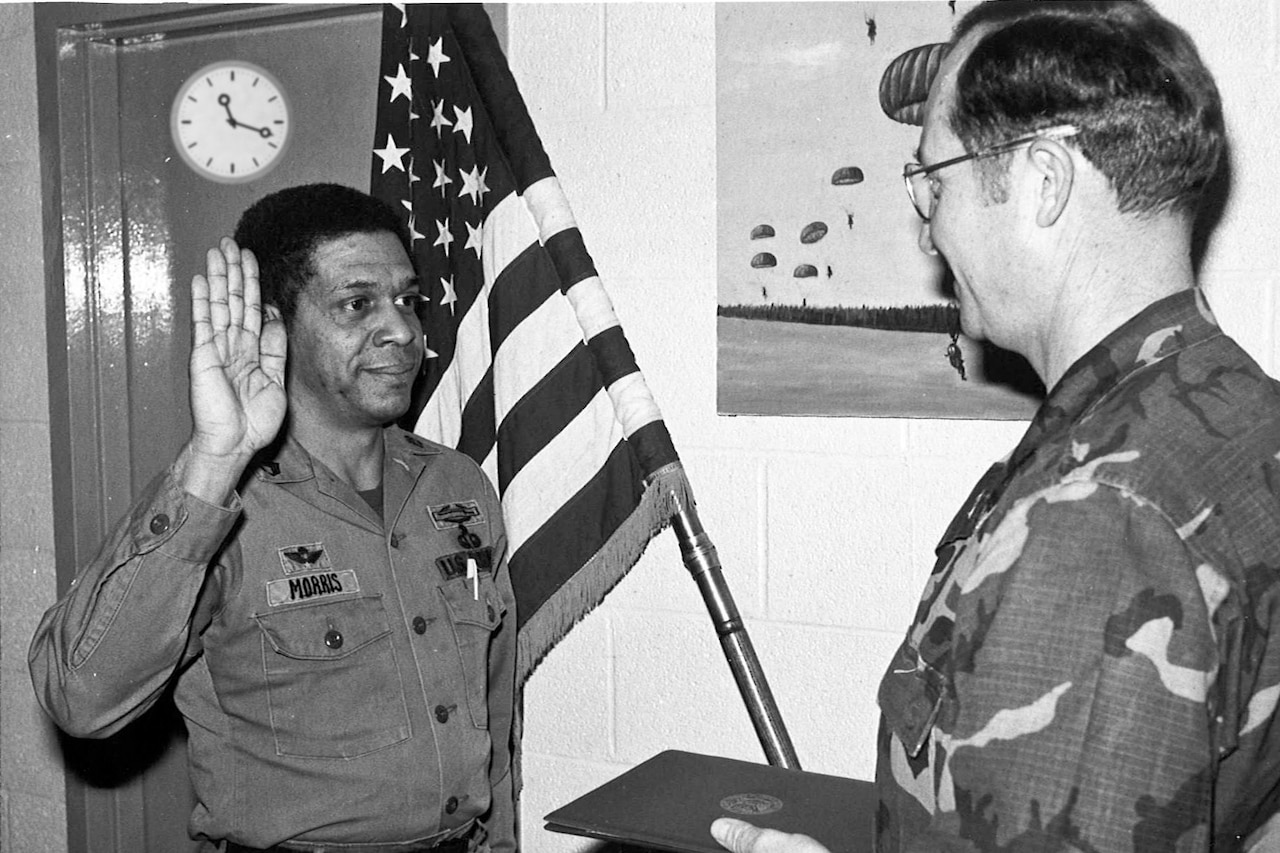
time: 11:18
